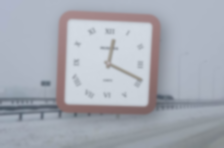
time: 12:19
